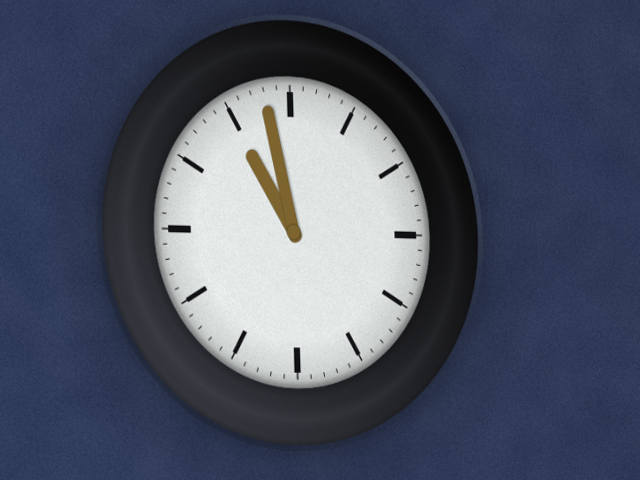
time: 10:58
